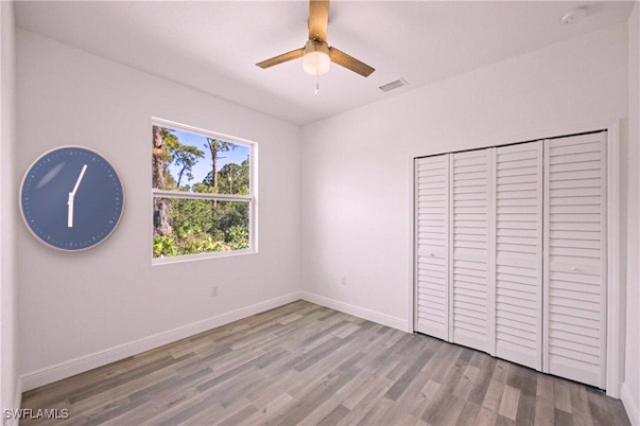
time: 6:04
